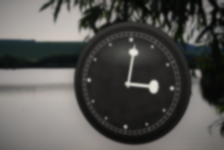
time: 3:01
